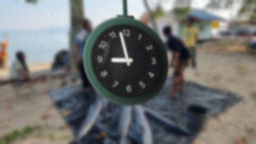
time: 8:58
